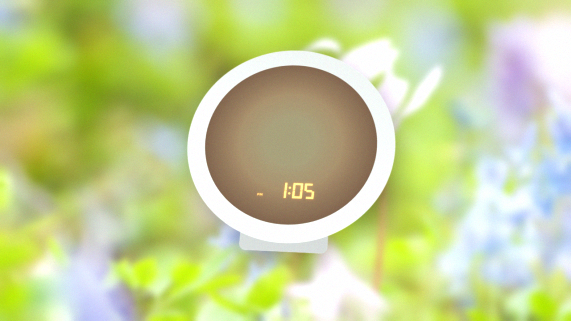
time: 1:05
